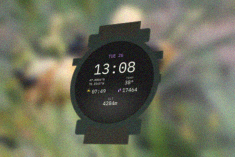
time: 13:08
